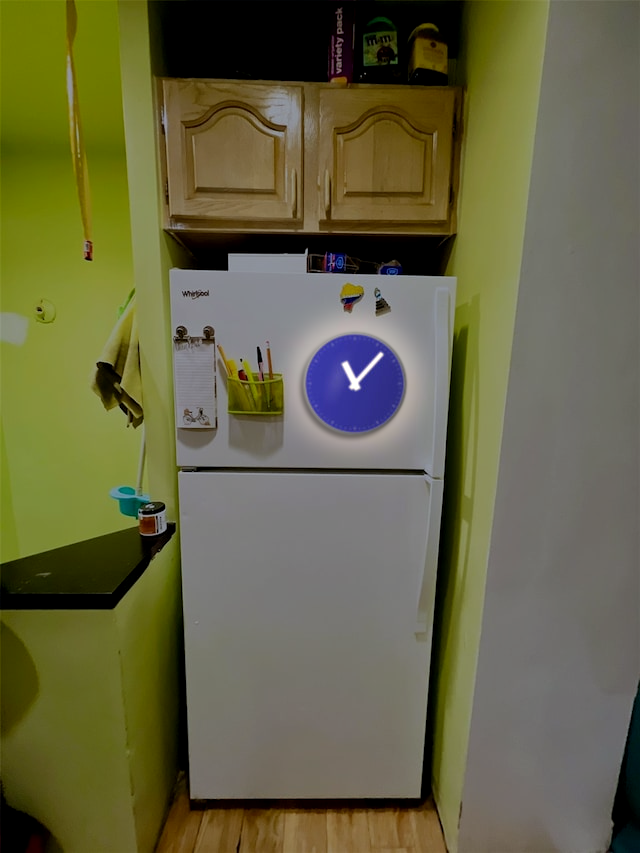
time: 11:07
